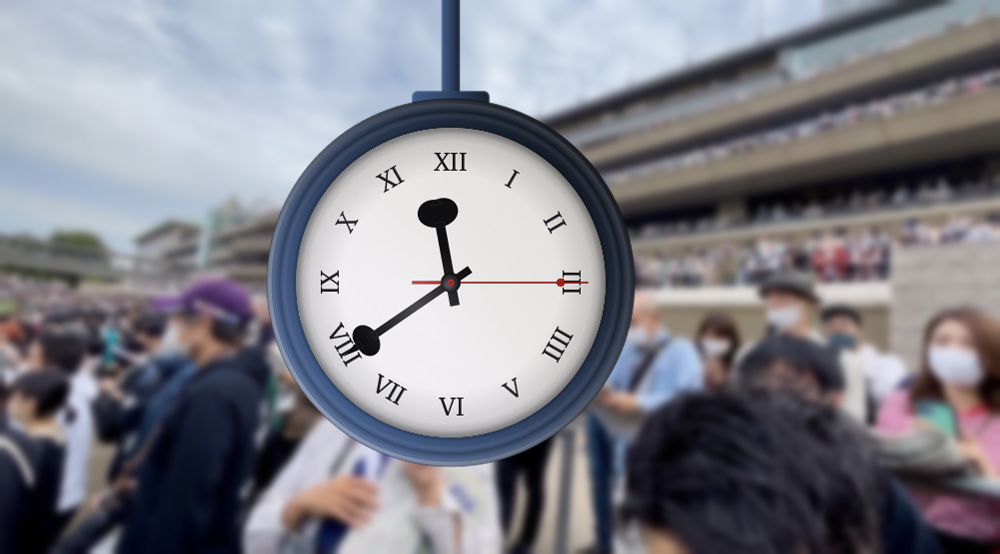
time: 11:39:15
